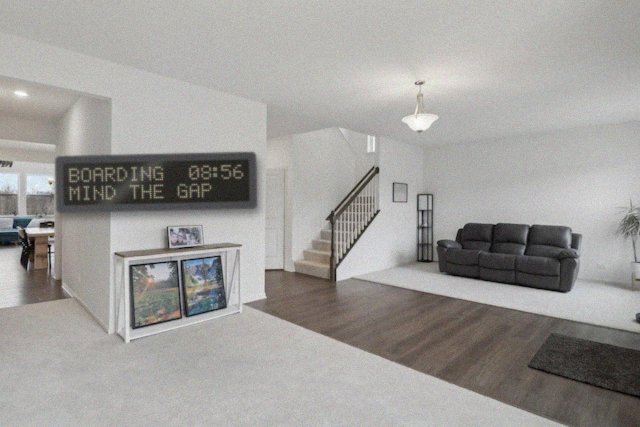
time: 8:56
